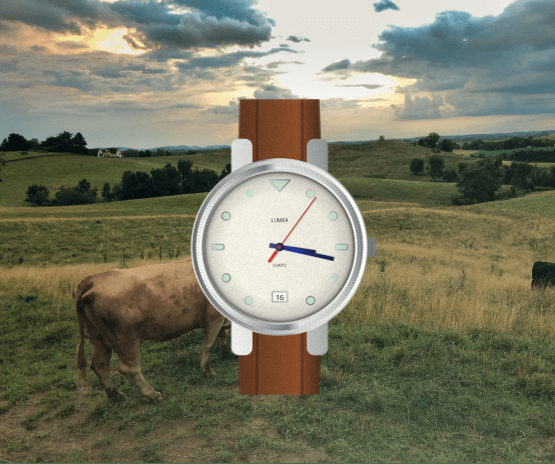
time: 3:17:06
